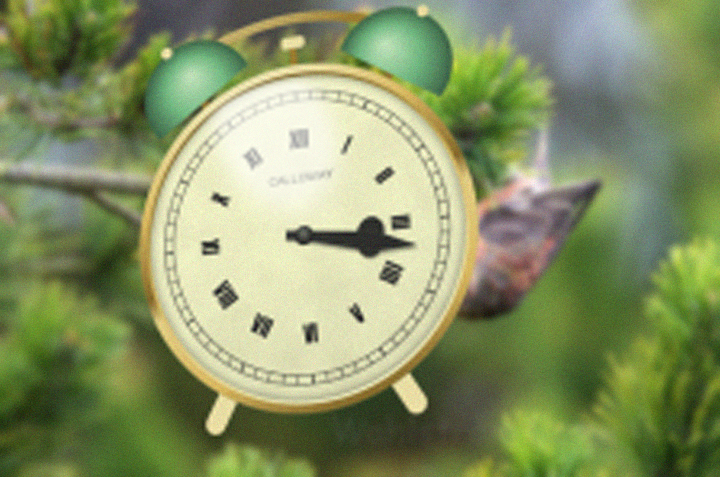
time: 3:17
